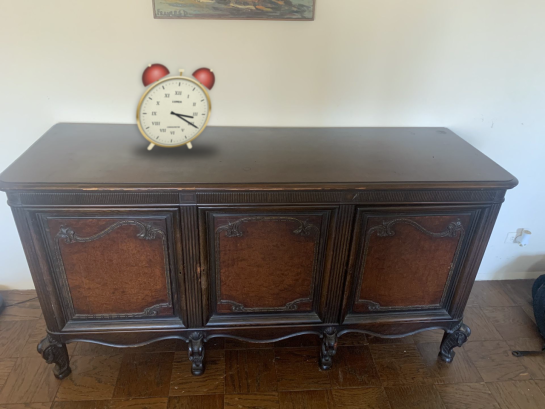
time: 3:20
